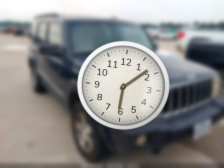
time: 6:08
